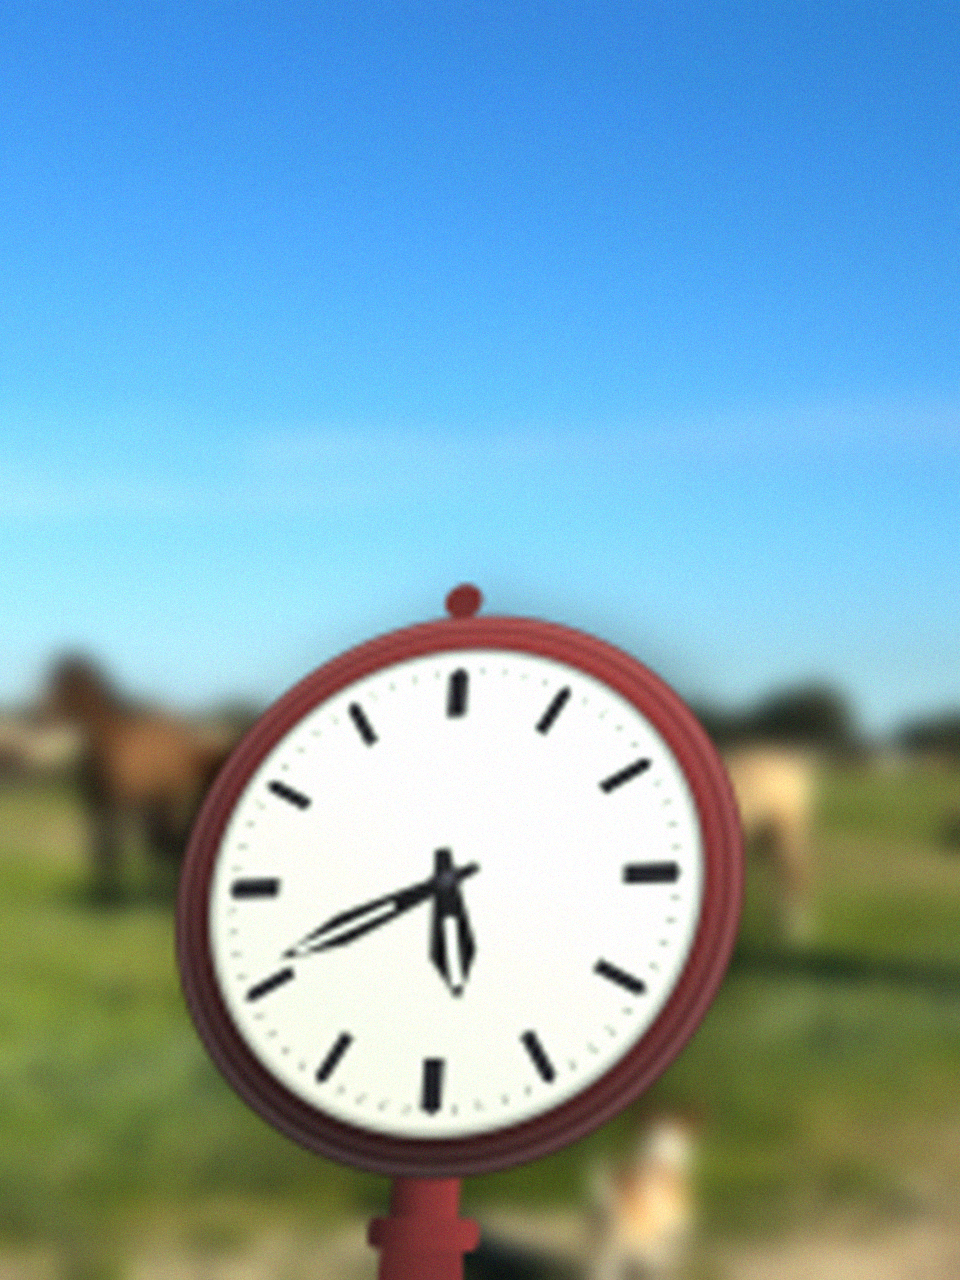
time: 5:41
